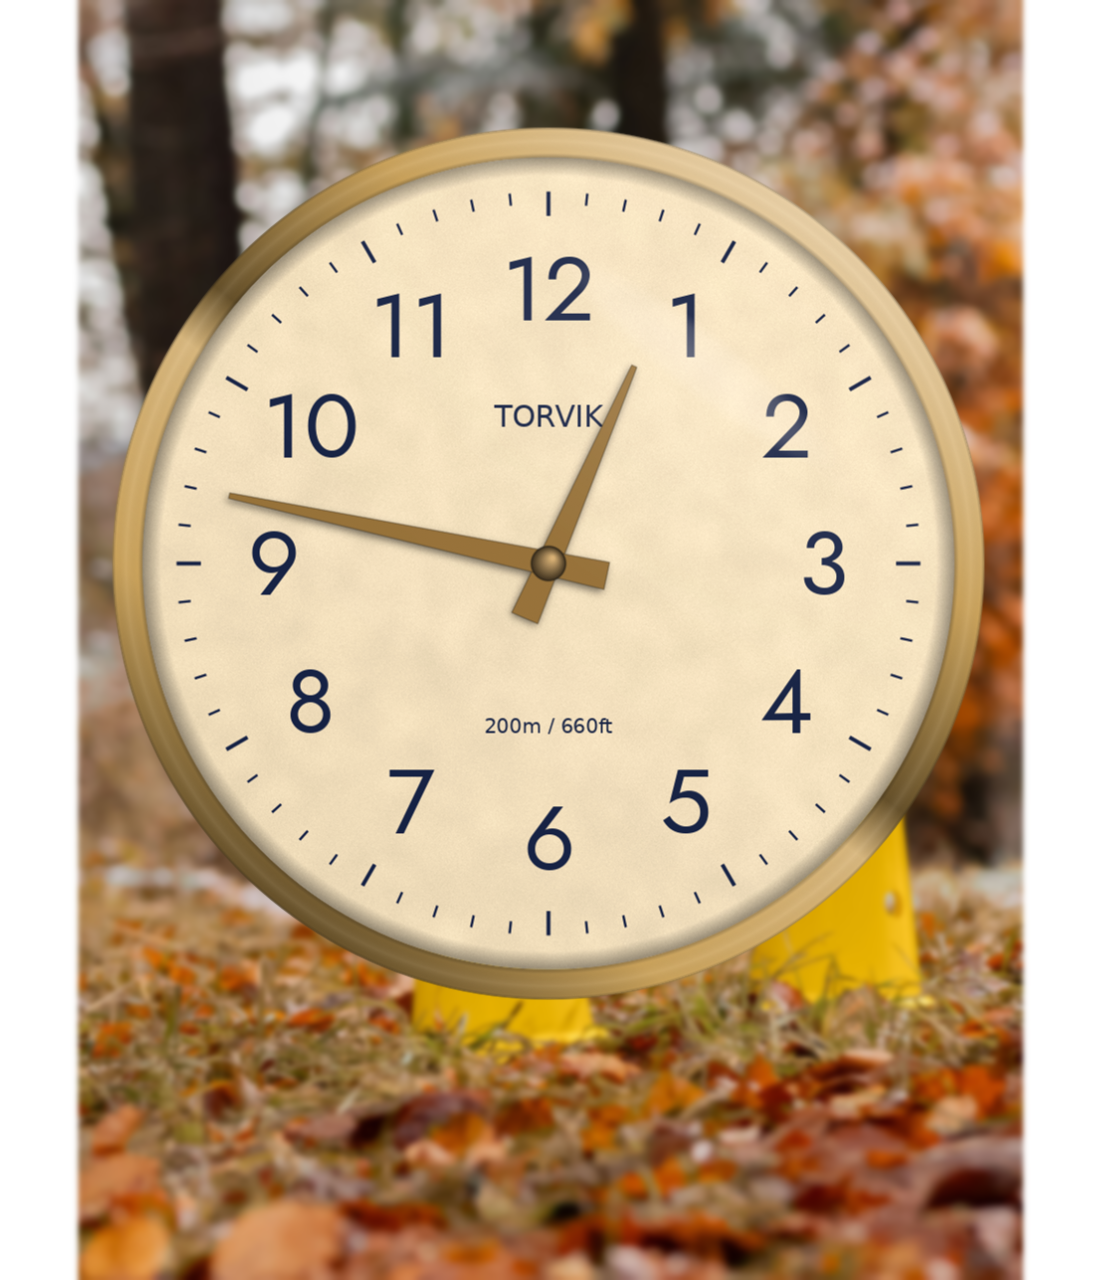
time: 12:47
